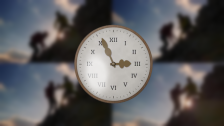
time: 2:56
